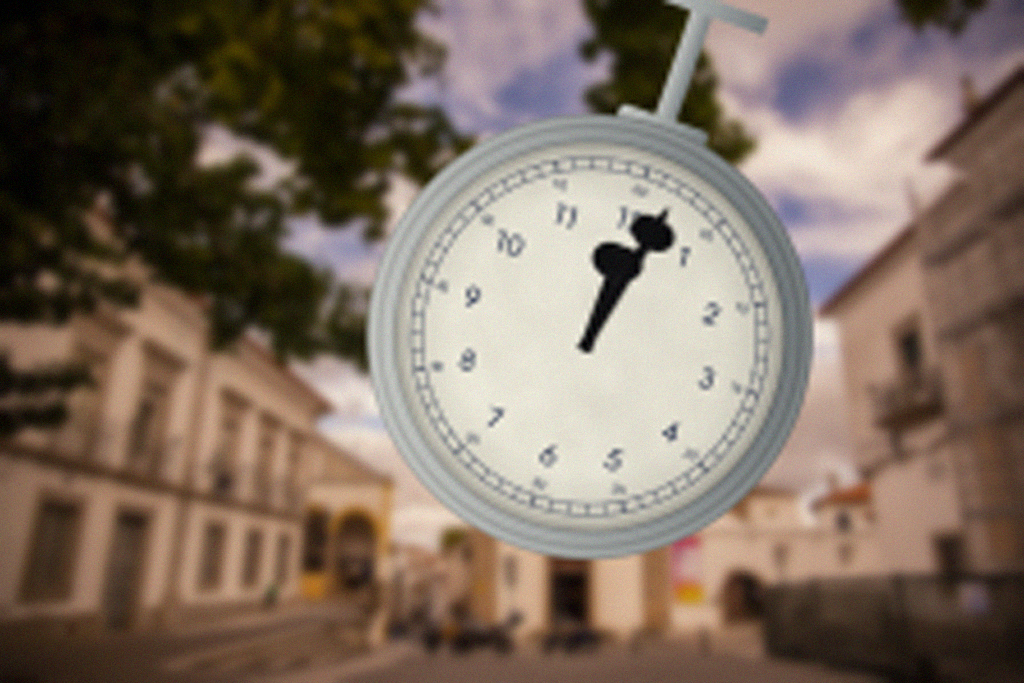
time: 12:02
